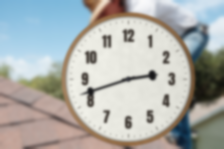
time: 2:42
